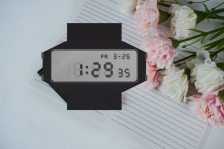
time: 1:29:35
